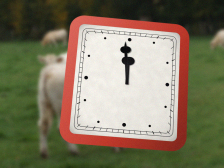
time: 11:59
